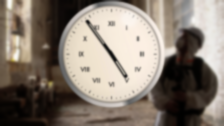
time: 4:54
